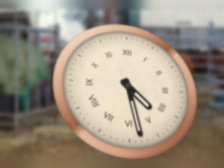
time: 4:28
